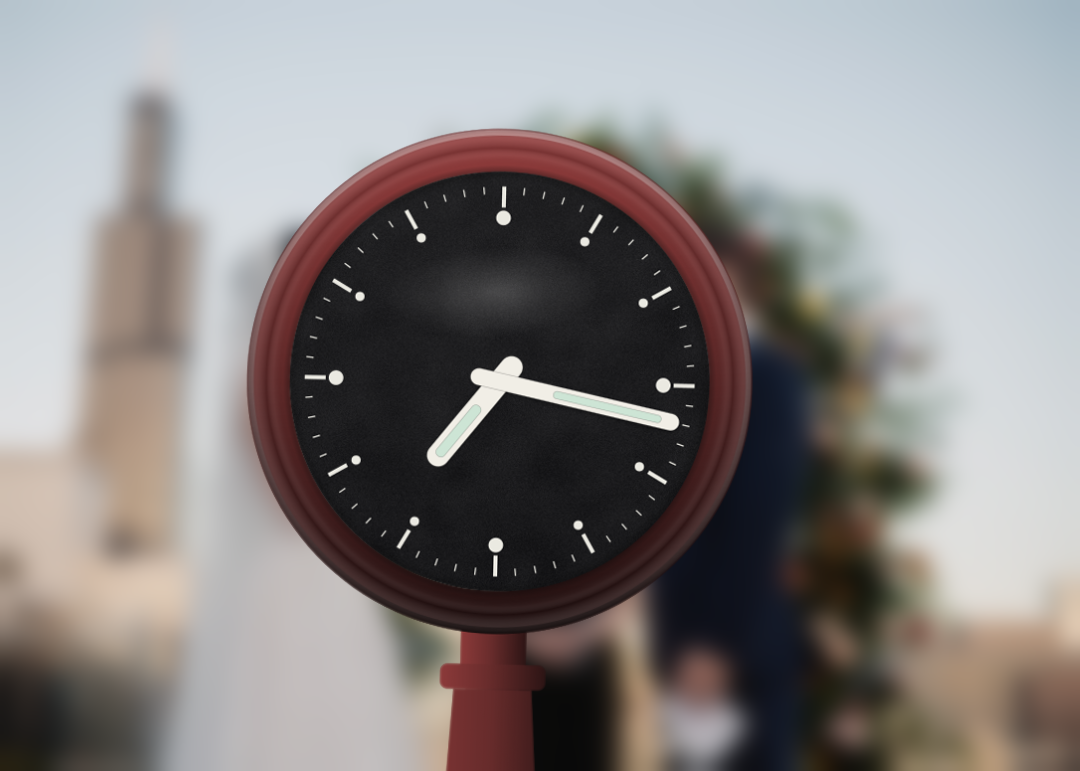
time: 7:17
